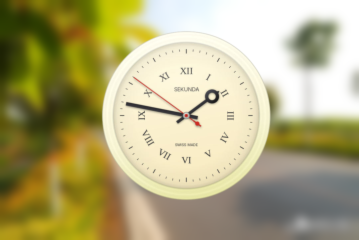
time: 1:46:51
